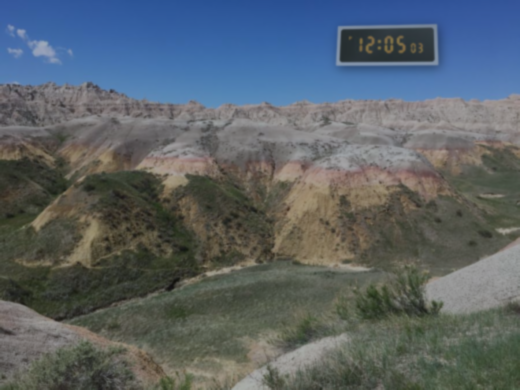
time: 12:05
